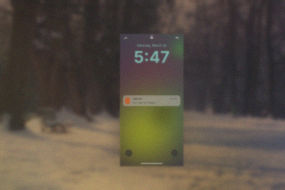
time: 5:47
